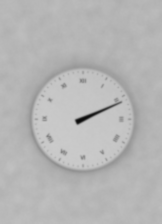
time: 2:11
